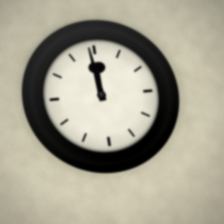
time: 11:59
